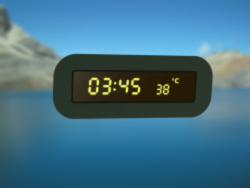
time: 3:45
